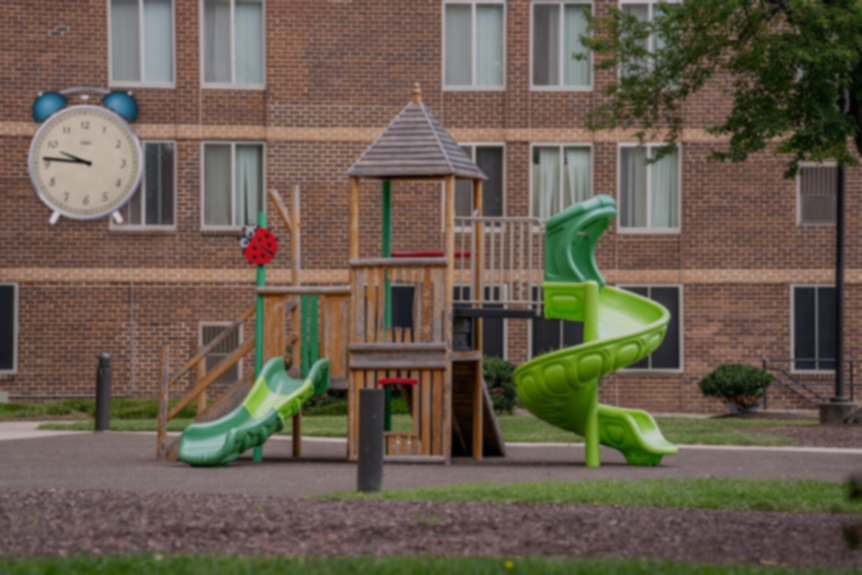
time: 9:46
